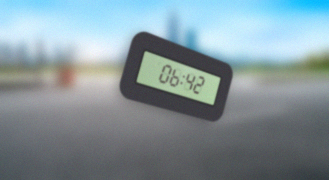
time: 6:42
